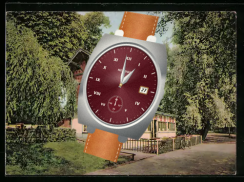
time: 12:59
